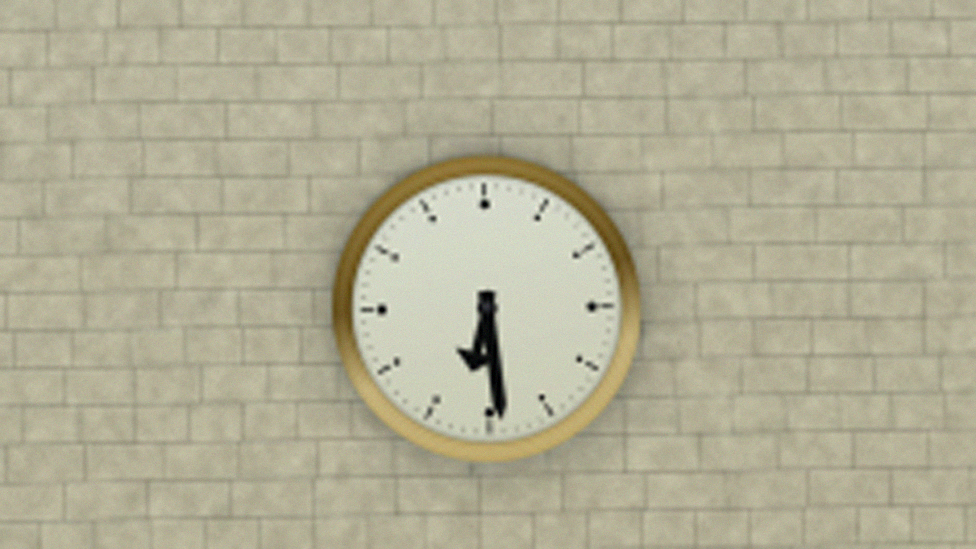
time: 6:29
